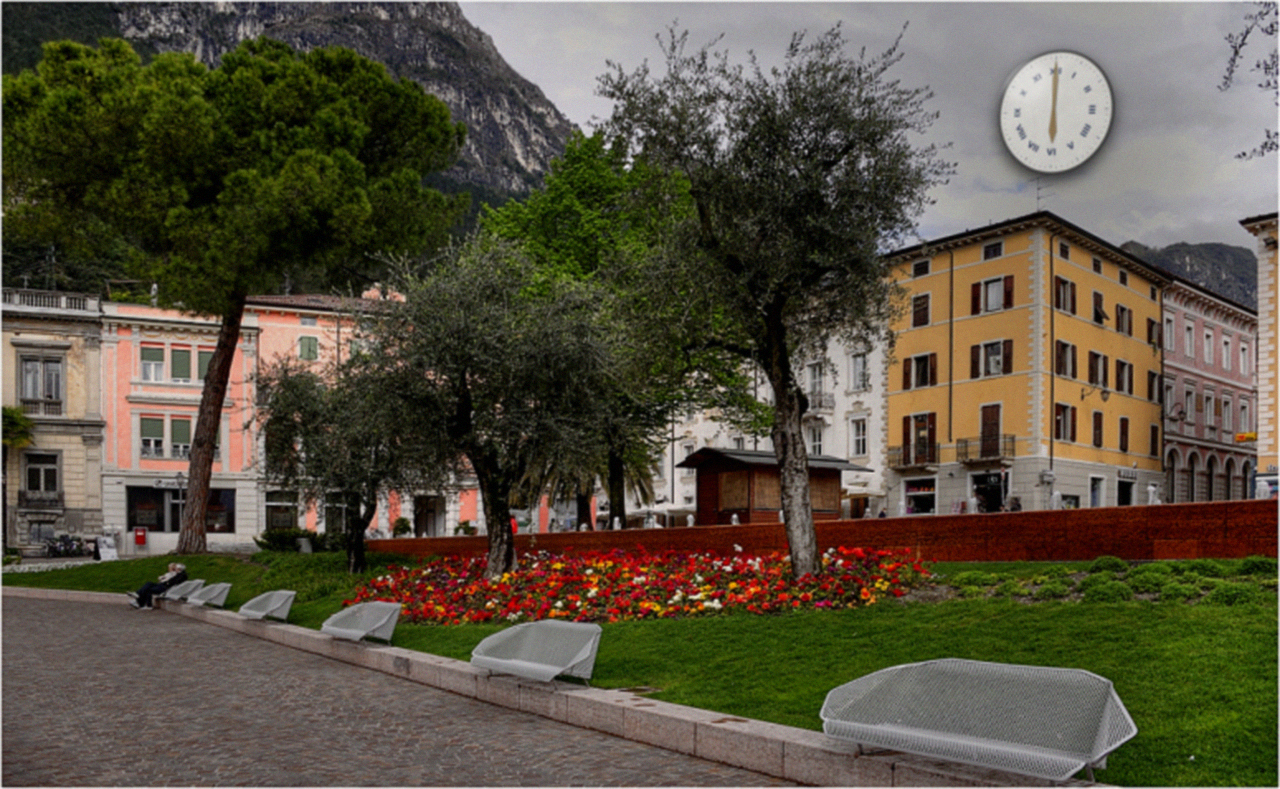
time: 6:00
